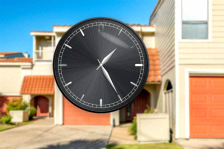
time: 1:25
